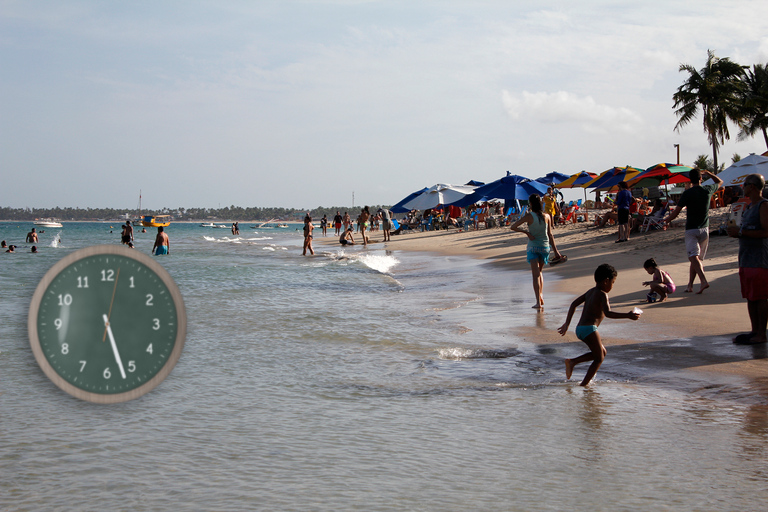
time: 5:27:02
